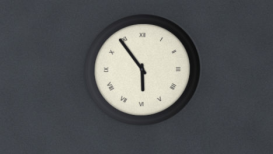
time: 5:54
